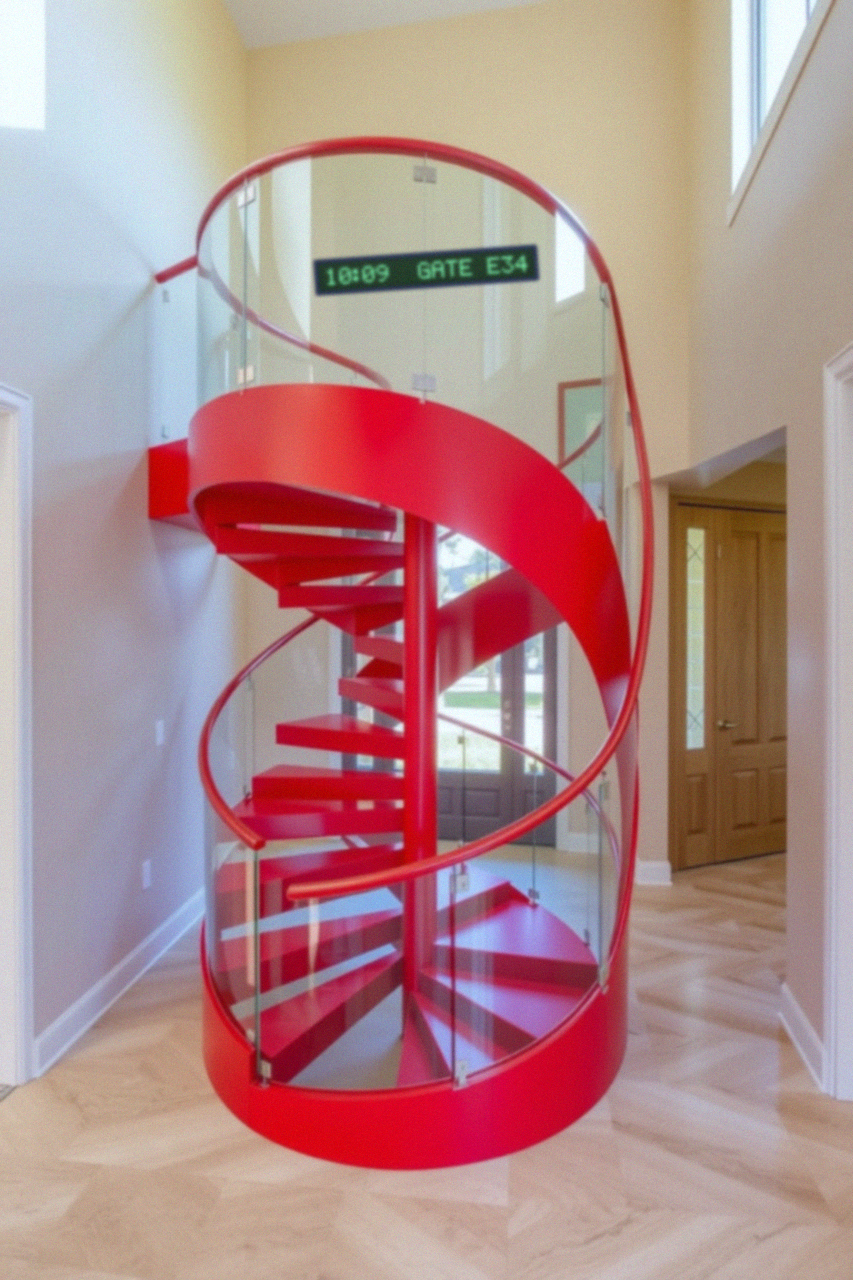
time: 10:09
